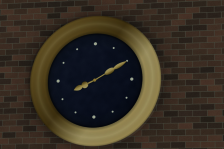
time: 8:10
